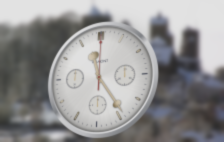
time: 11:24
